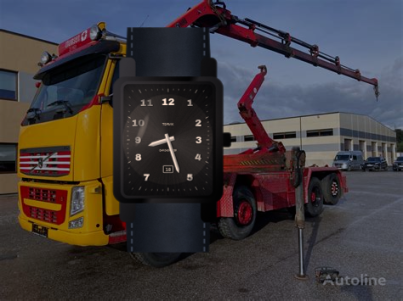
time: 8:27
